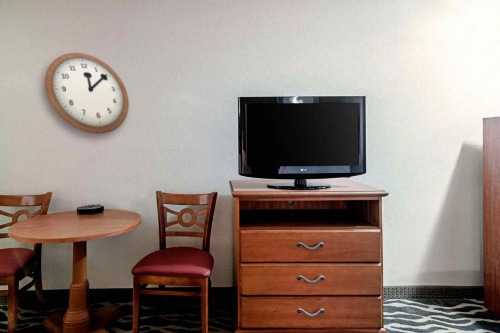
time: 12:09
